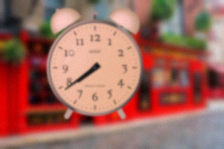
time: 7:39
